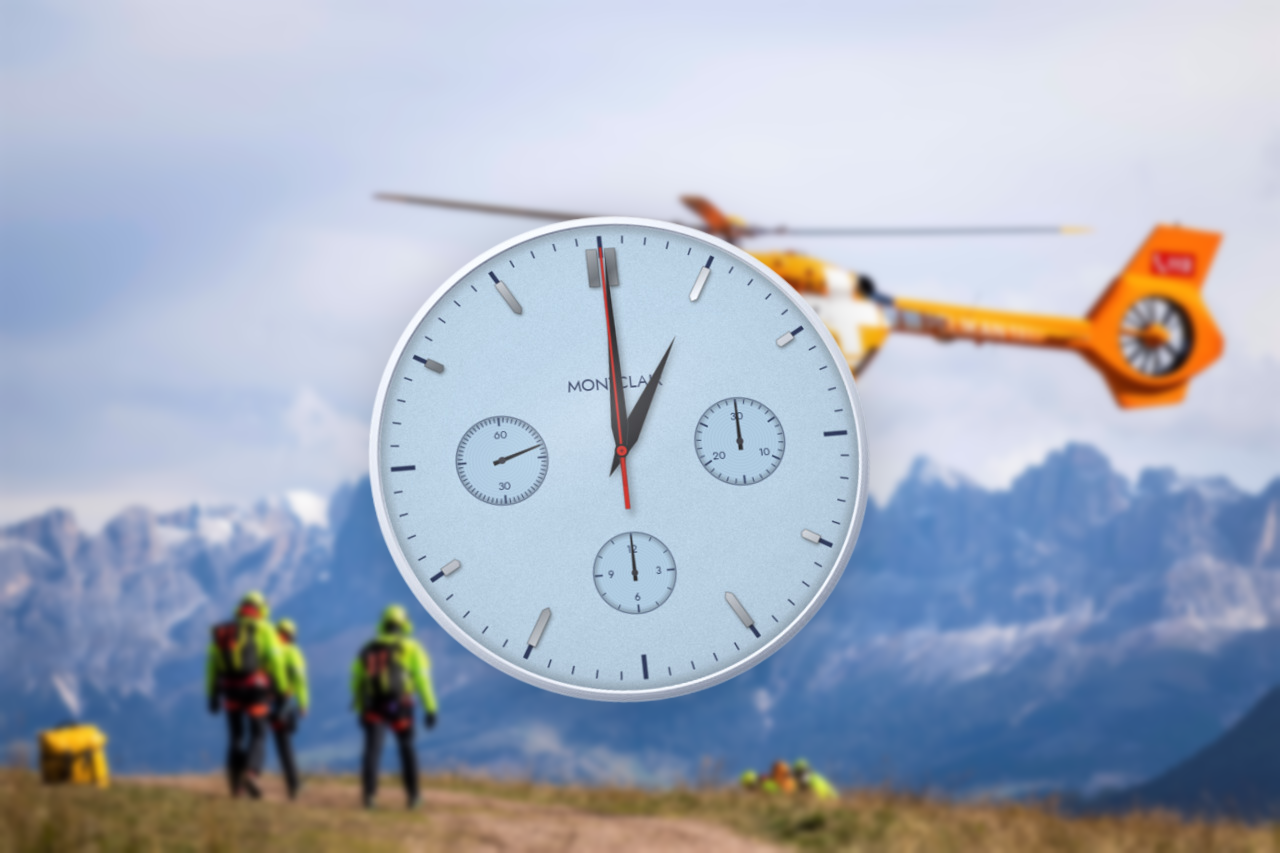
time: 1:00:12
